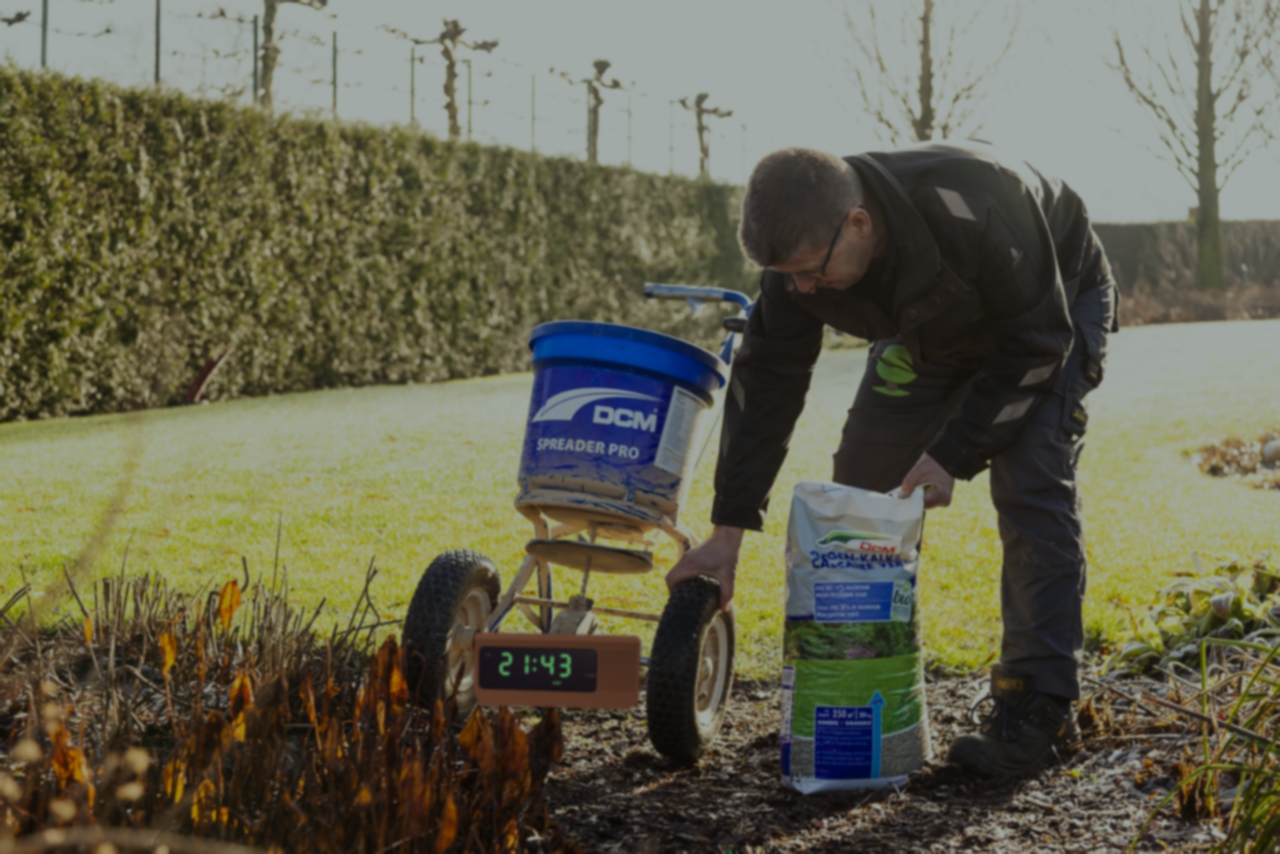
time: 21:43
